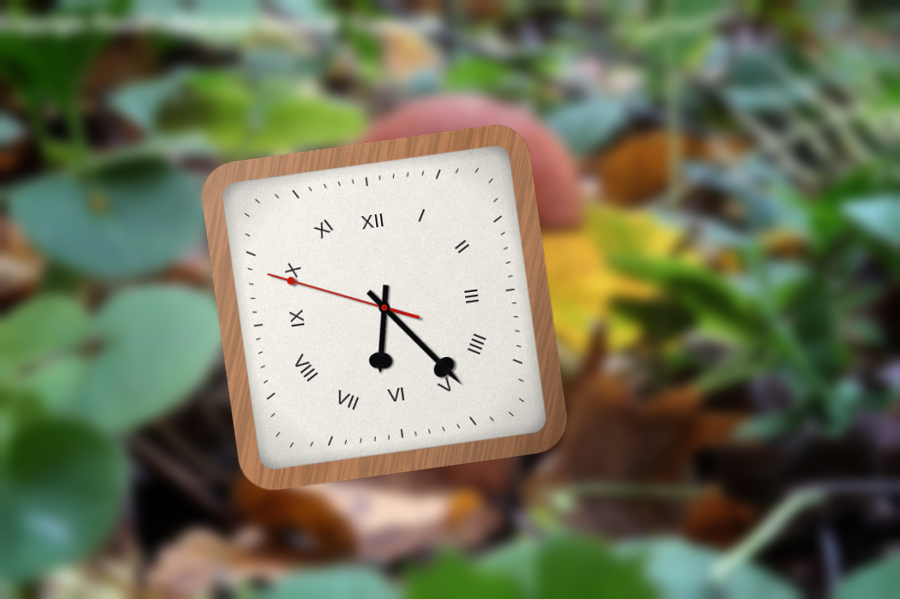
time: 6:23:49
